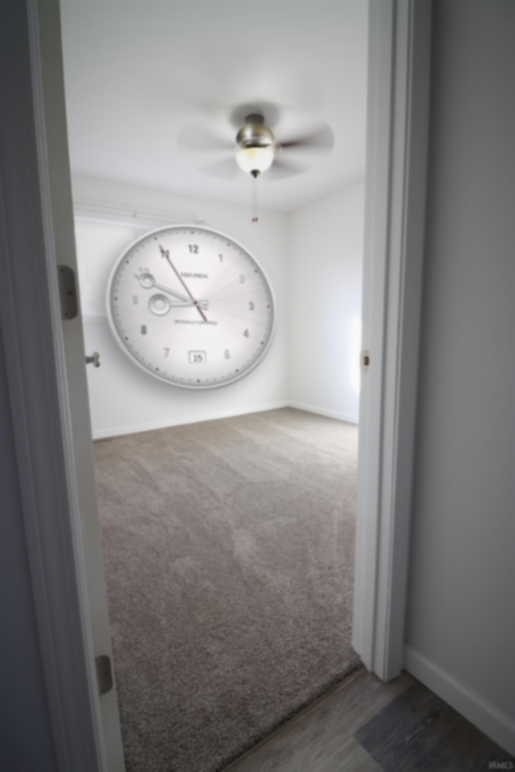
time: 8:48:55
